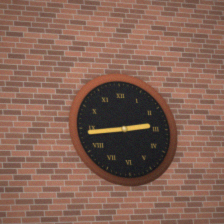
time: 2:44
